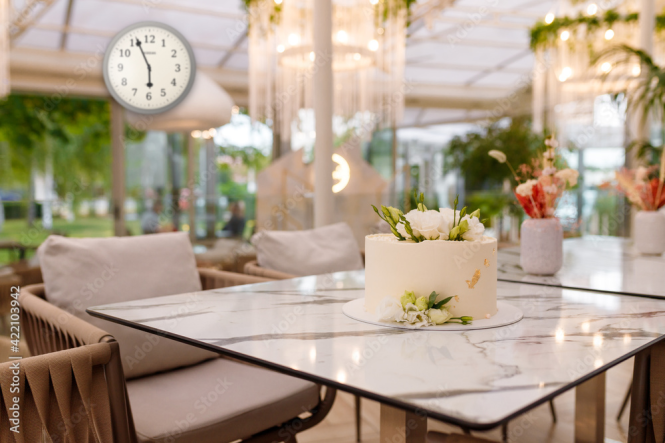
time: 5:56
